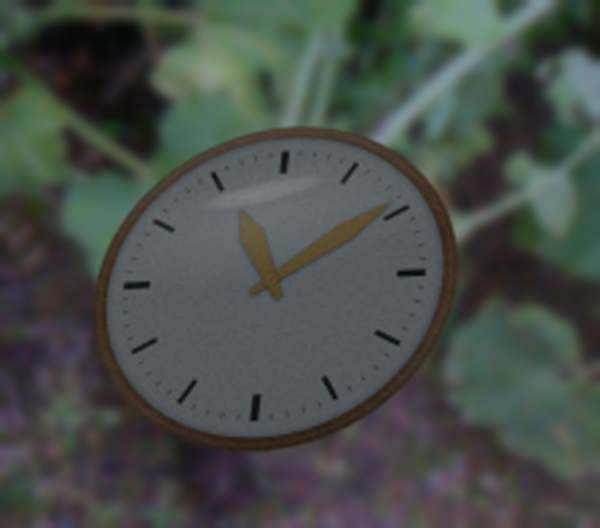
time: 11:09
